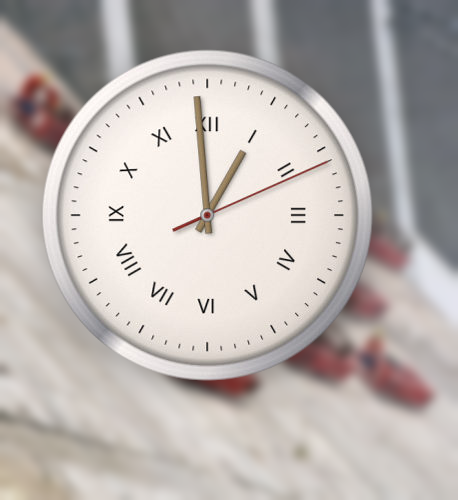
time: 12:59:11
